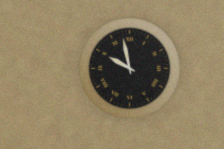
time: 9:58
